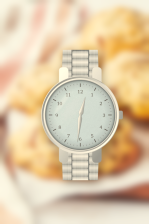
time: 12:31
